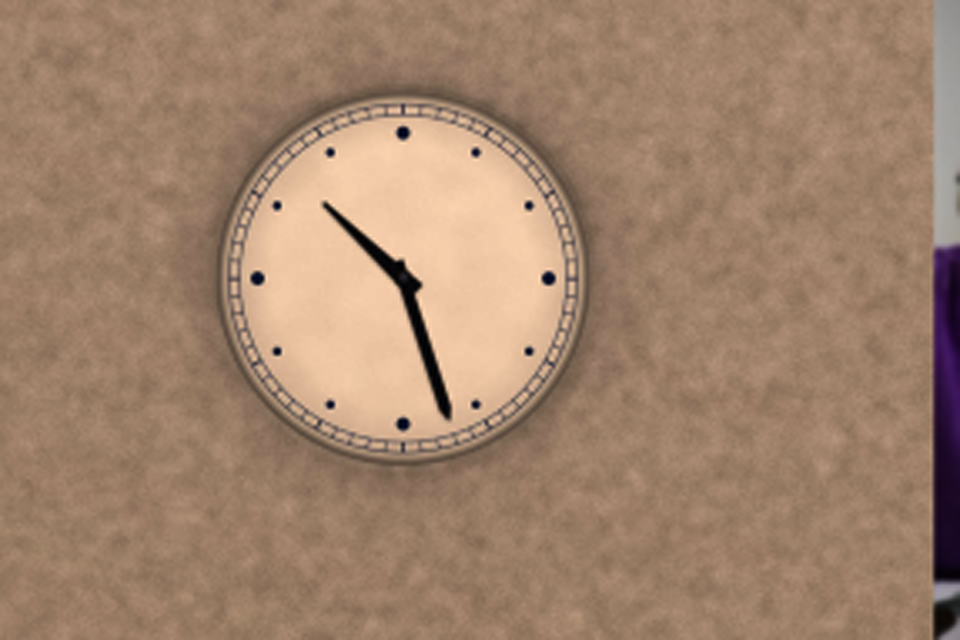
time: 10:27
